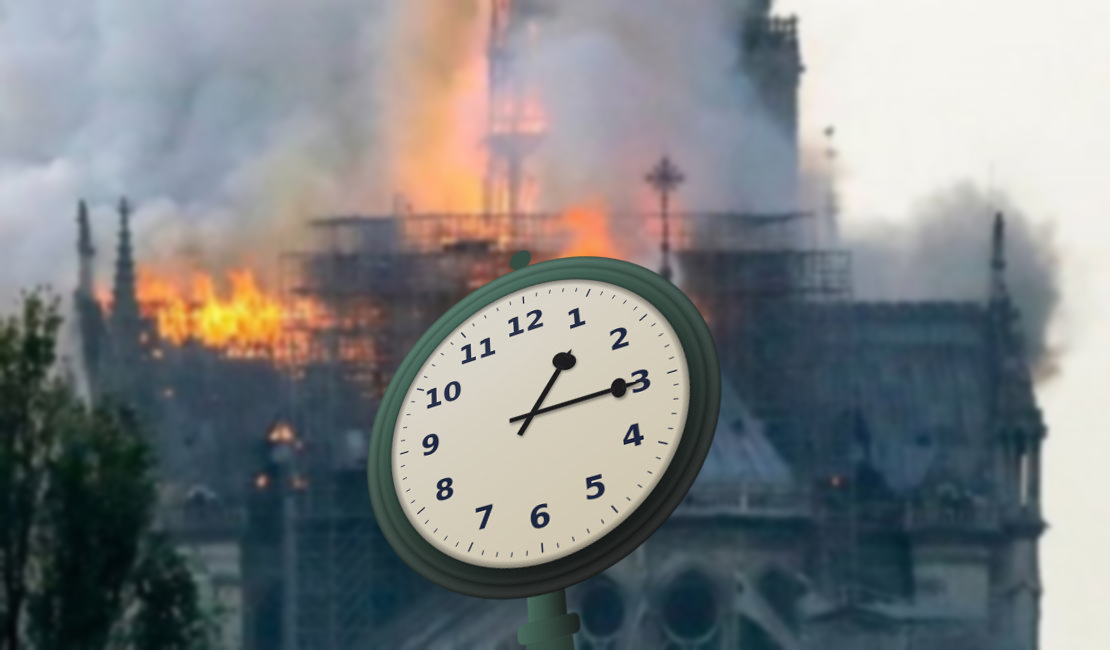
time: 1:15
